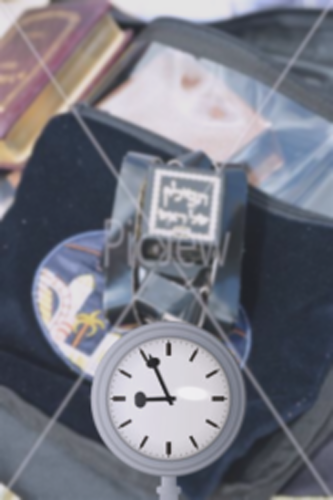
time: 8:56
